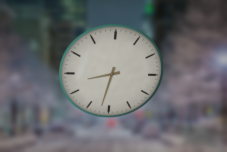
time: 8:32
